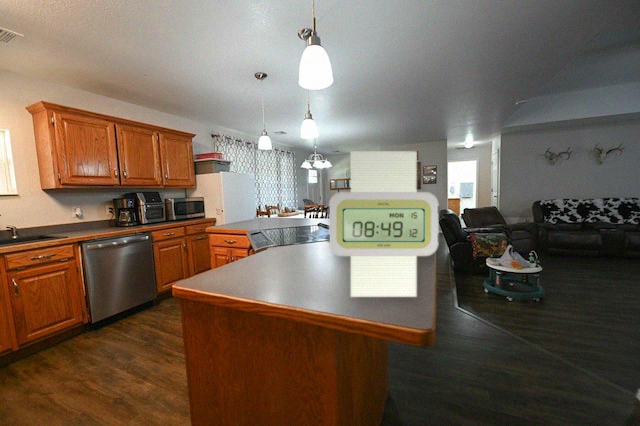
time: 8:49
